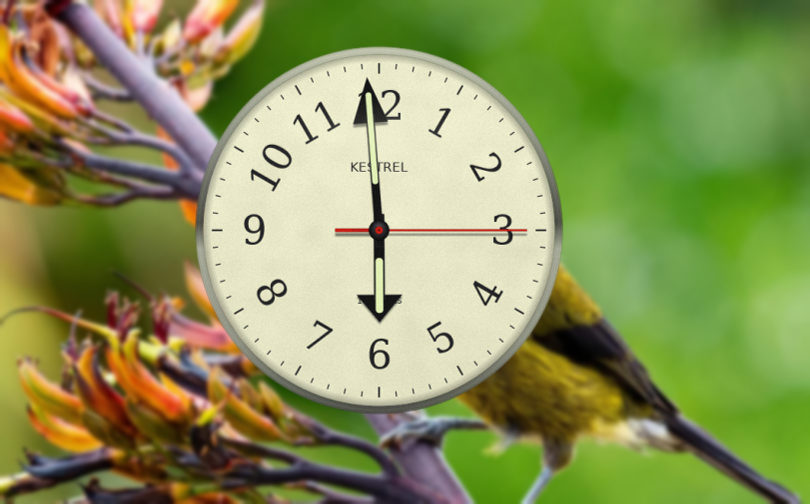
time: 5:59:15
